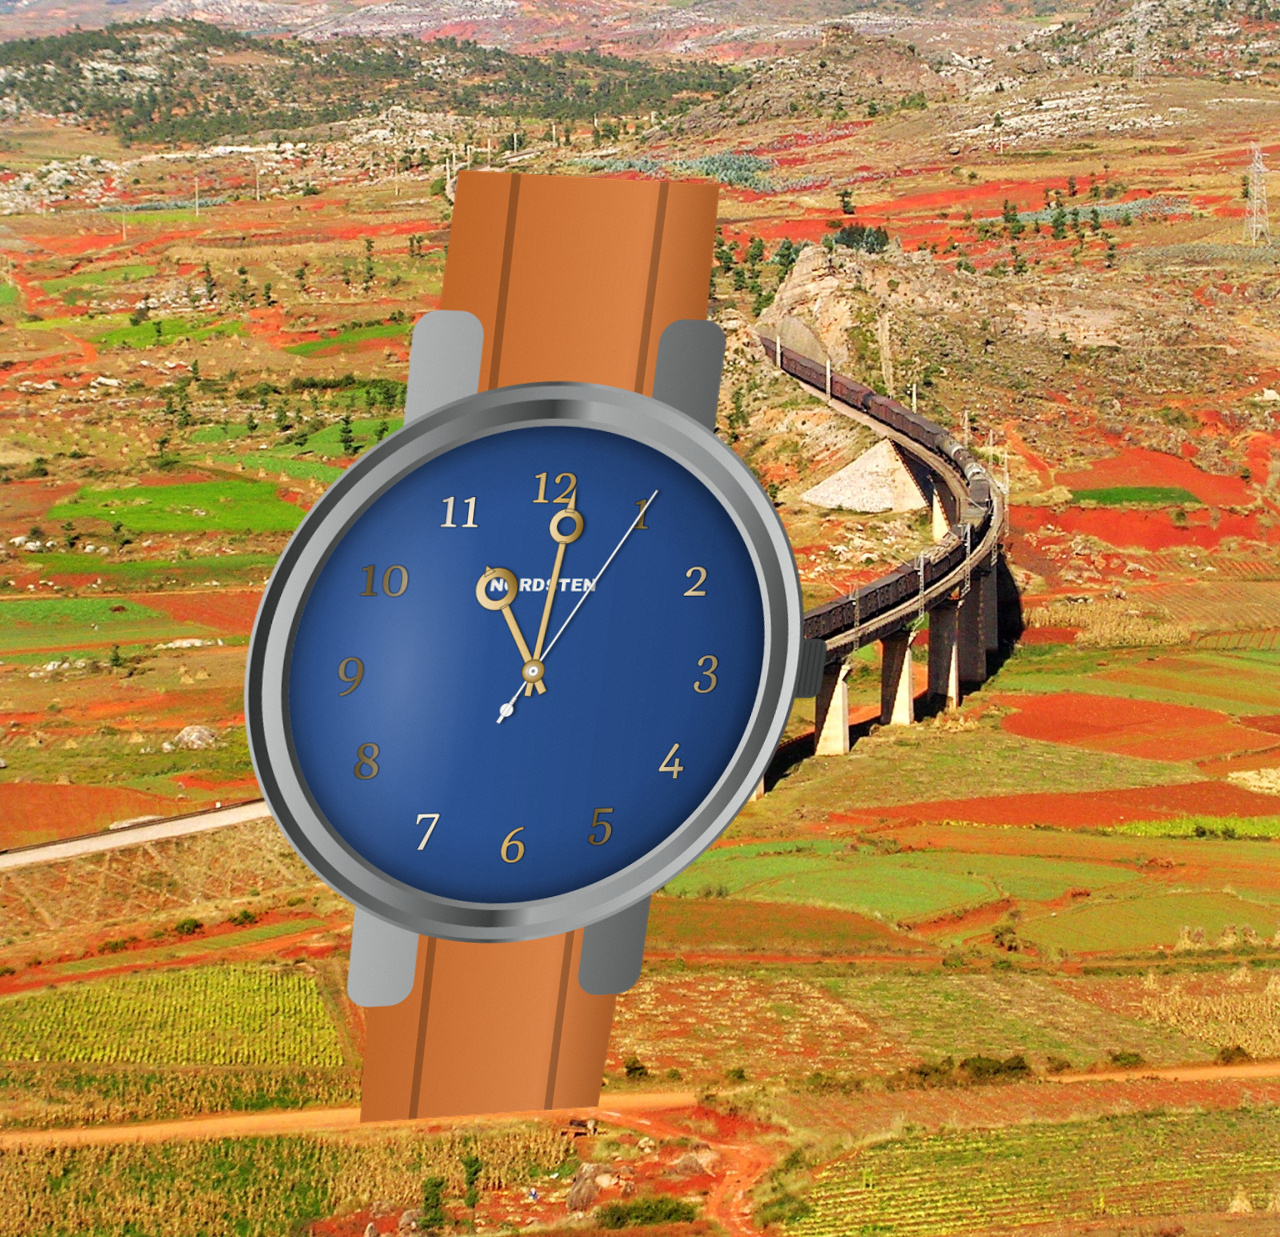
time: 11:01:05
